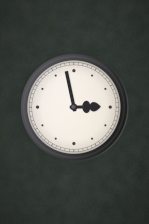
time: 2:58
